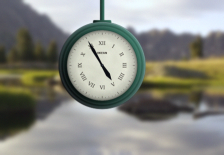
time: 4:55
